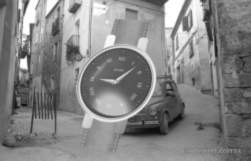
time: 9:07
